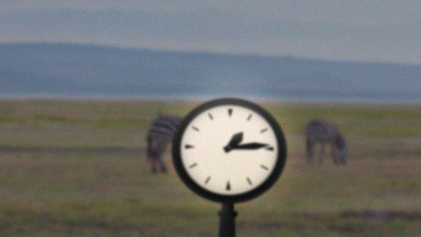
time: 1:14
